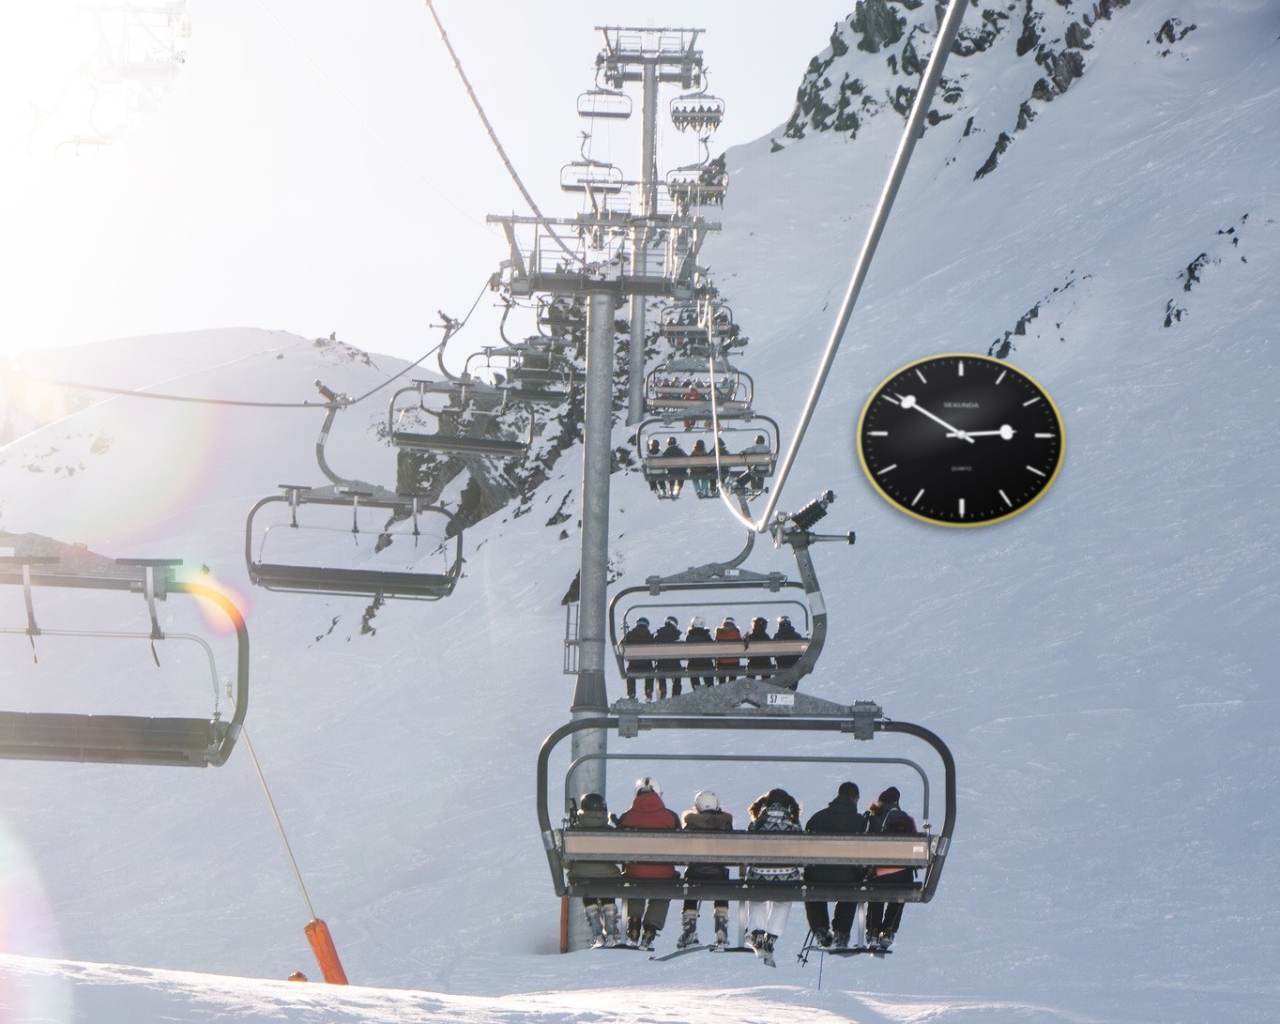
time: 2:51
